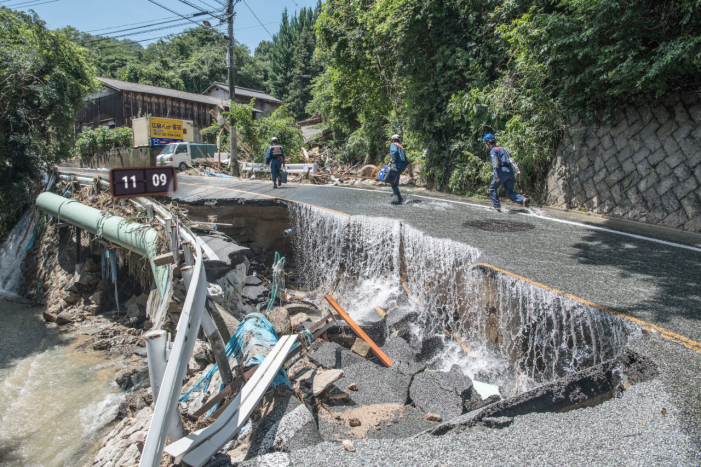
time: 11:09
